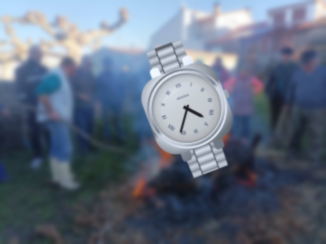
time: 4:36
